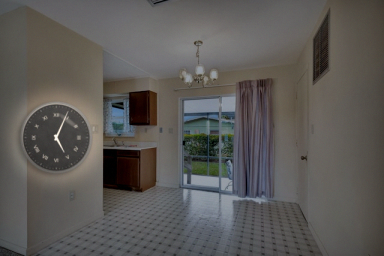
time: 5:04
